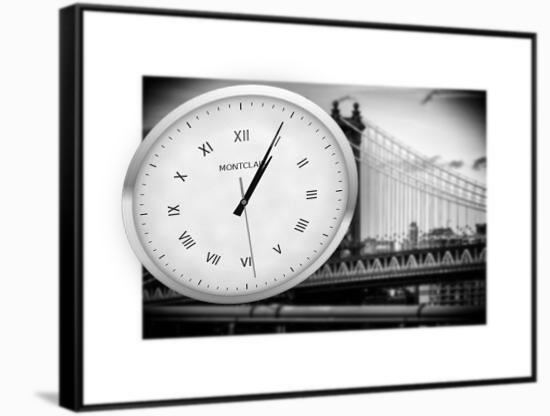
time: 1:04:29
